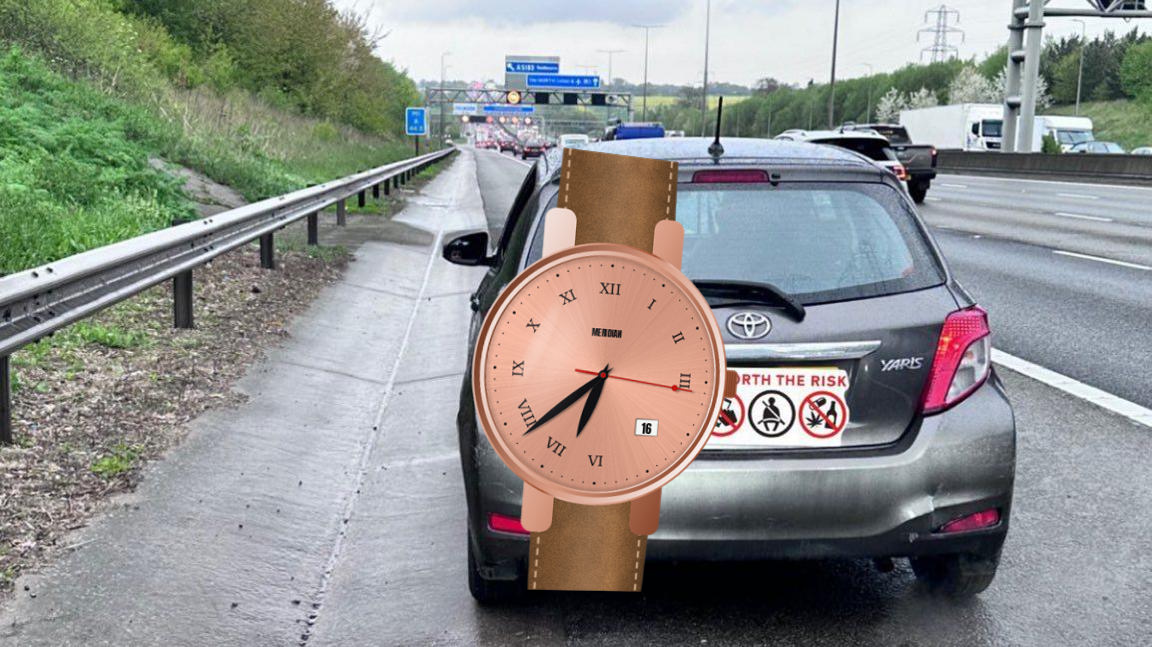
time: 6:38:16
